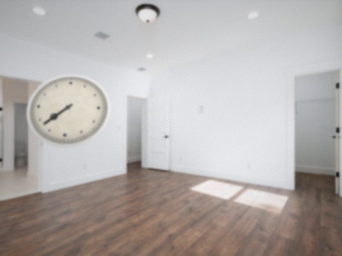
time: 7:38
